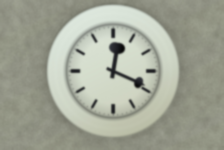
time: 12:19
